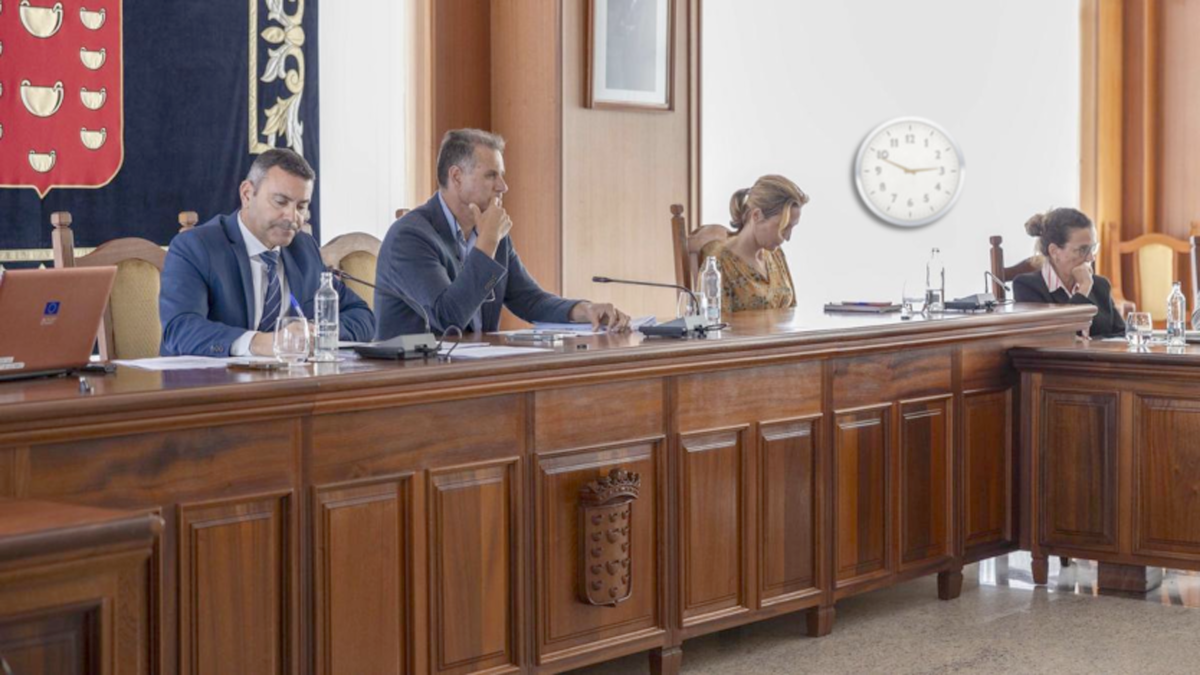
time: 2:49
